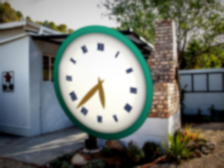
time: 5:37
